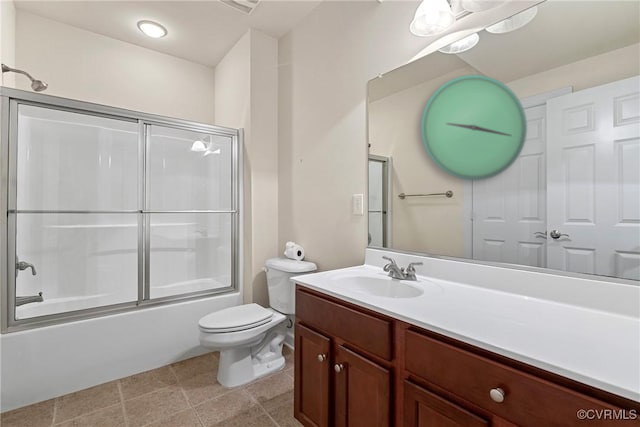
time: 9:17
